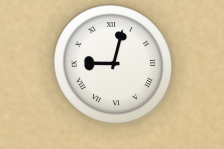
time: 9:03
